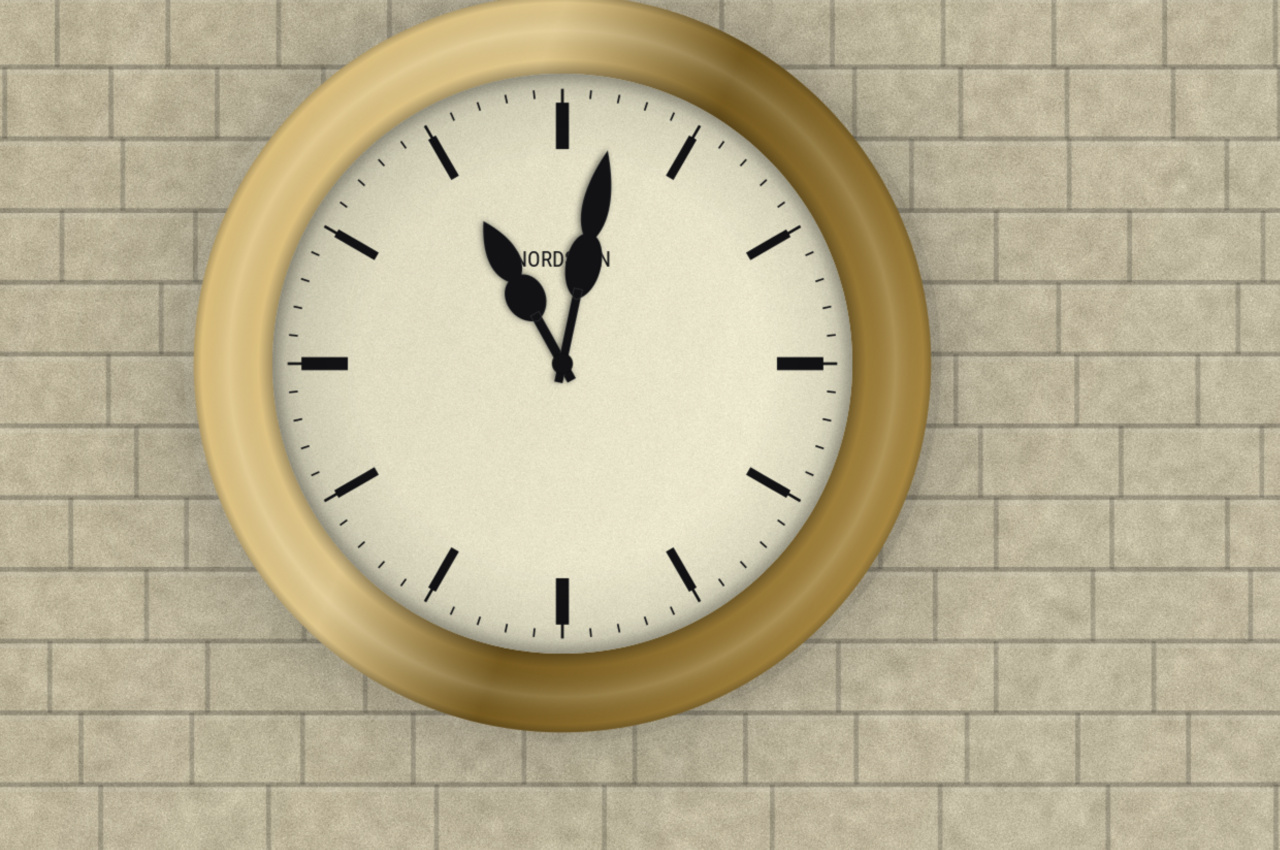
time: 11:02
